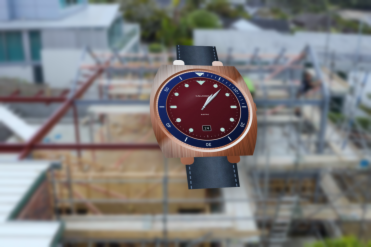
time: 1:07
